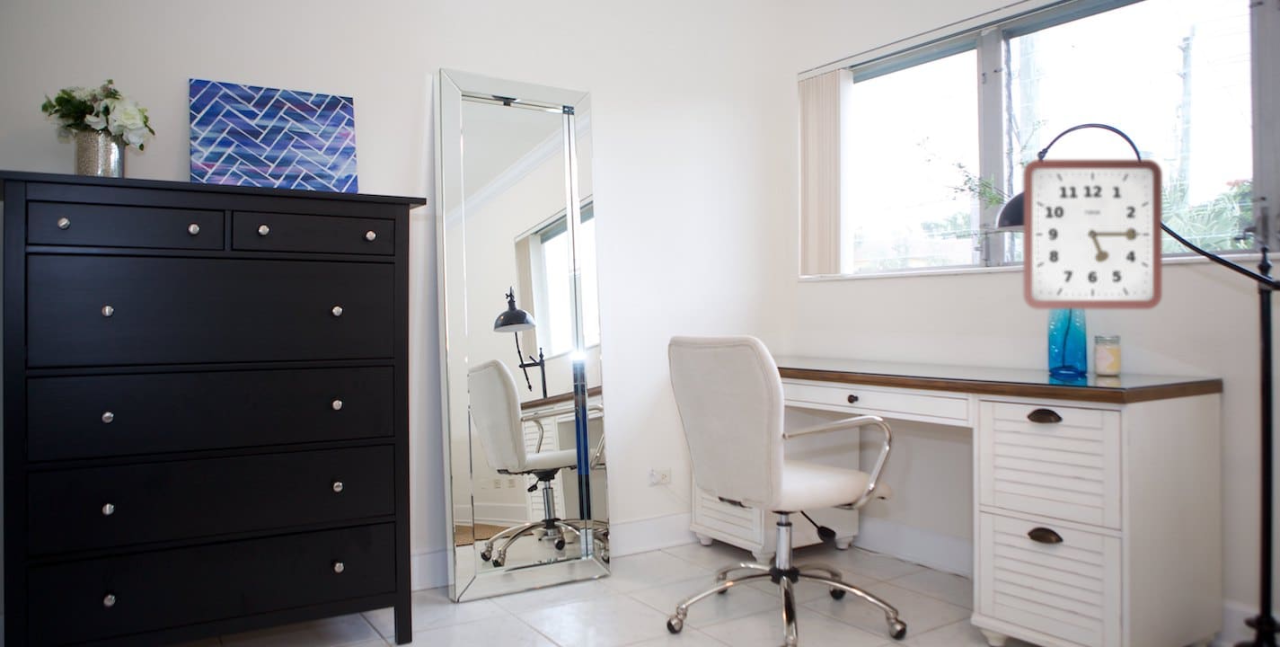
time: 5:15
